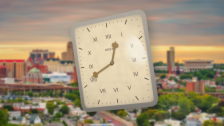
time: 12:41
